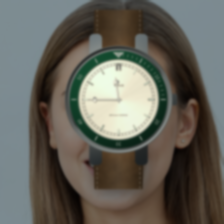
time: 11:45
